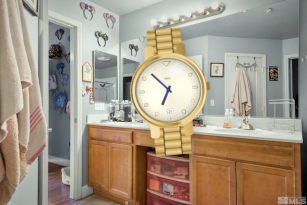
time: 6:53
